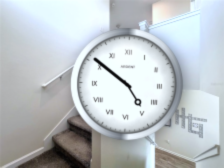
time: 4:51
